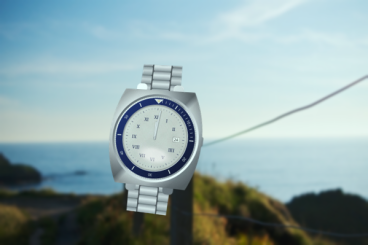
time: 12:01
